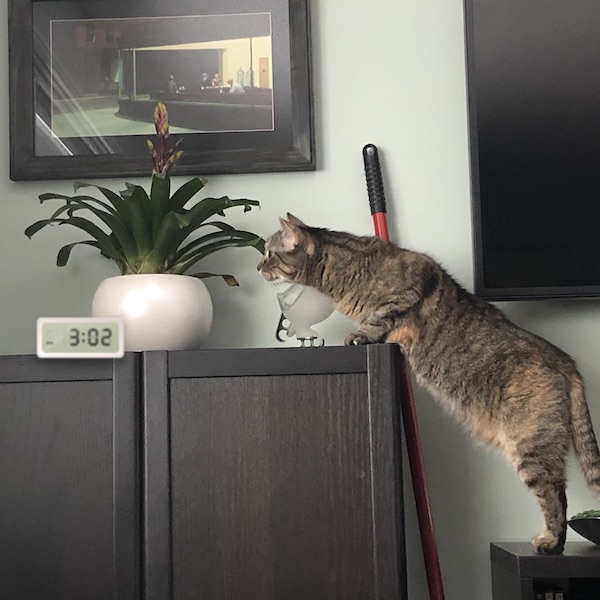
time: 3:02
